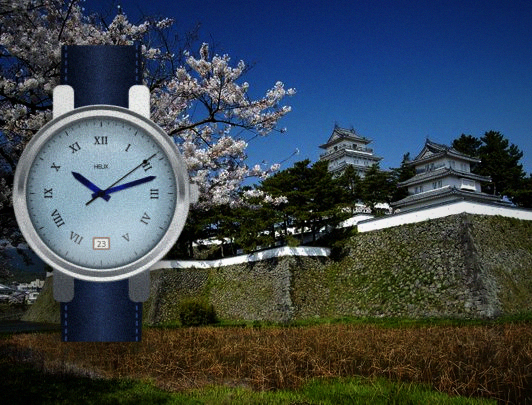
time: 10:12:09
